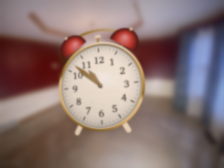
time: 10:52
